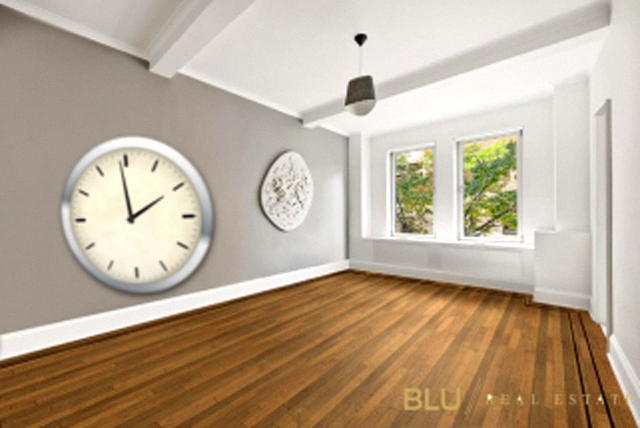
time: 1:59
